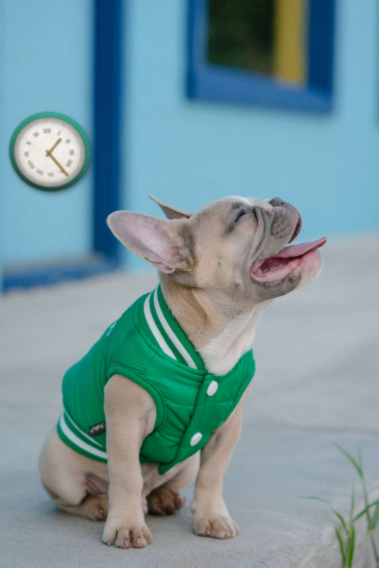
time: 1:24
